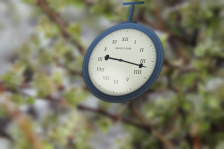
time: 9:17
